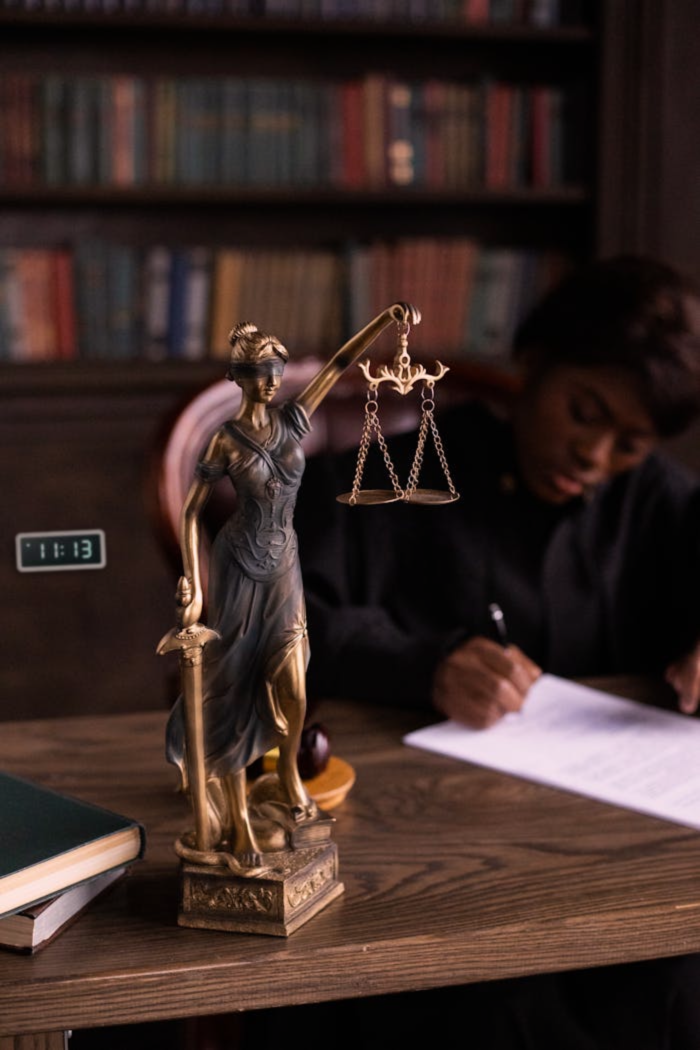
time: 11:13
